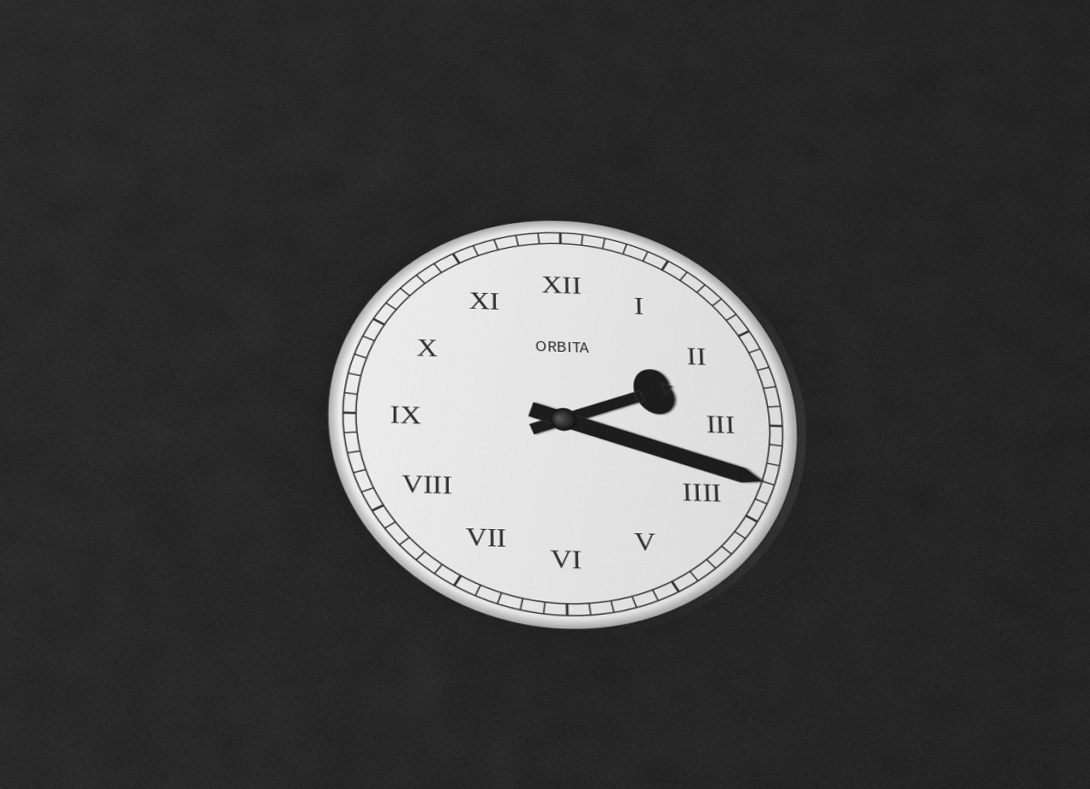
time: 2:18
